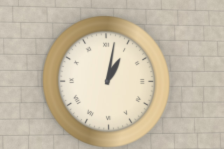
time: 1:02
